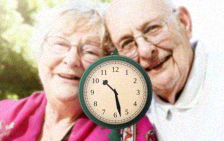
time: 10:28
